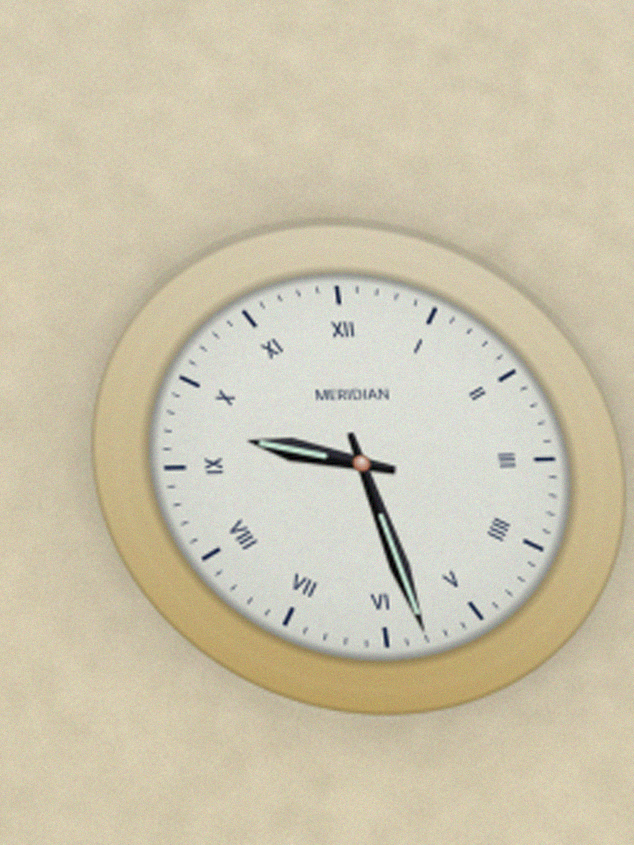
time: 9:28
